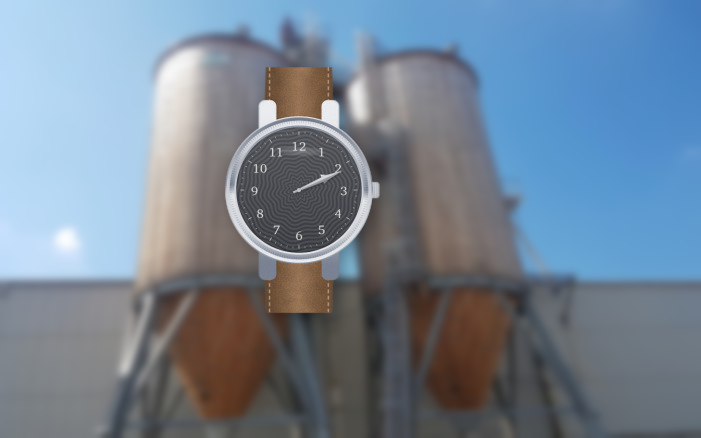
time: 2:11
